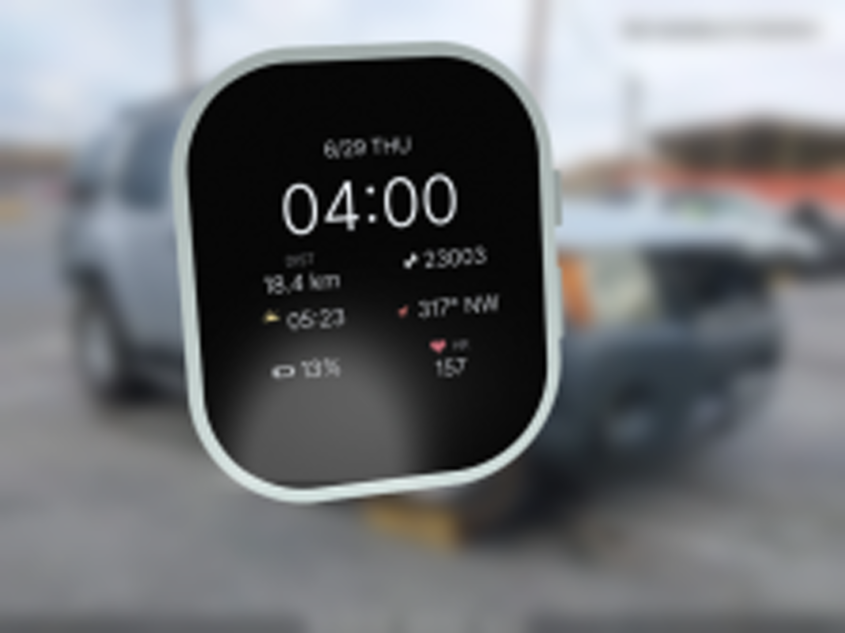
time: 4:00
